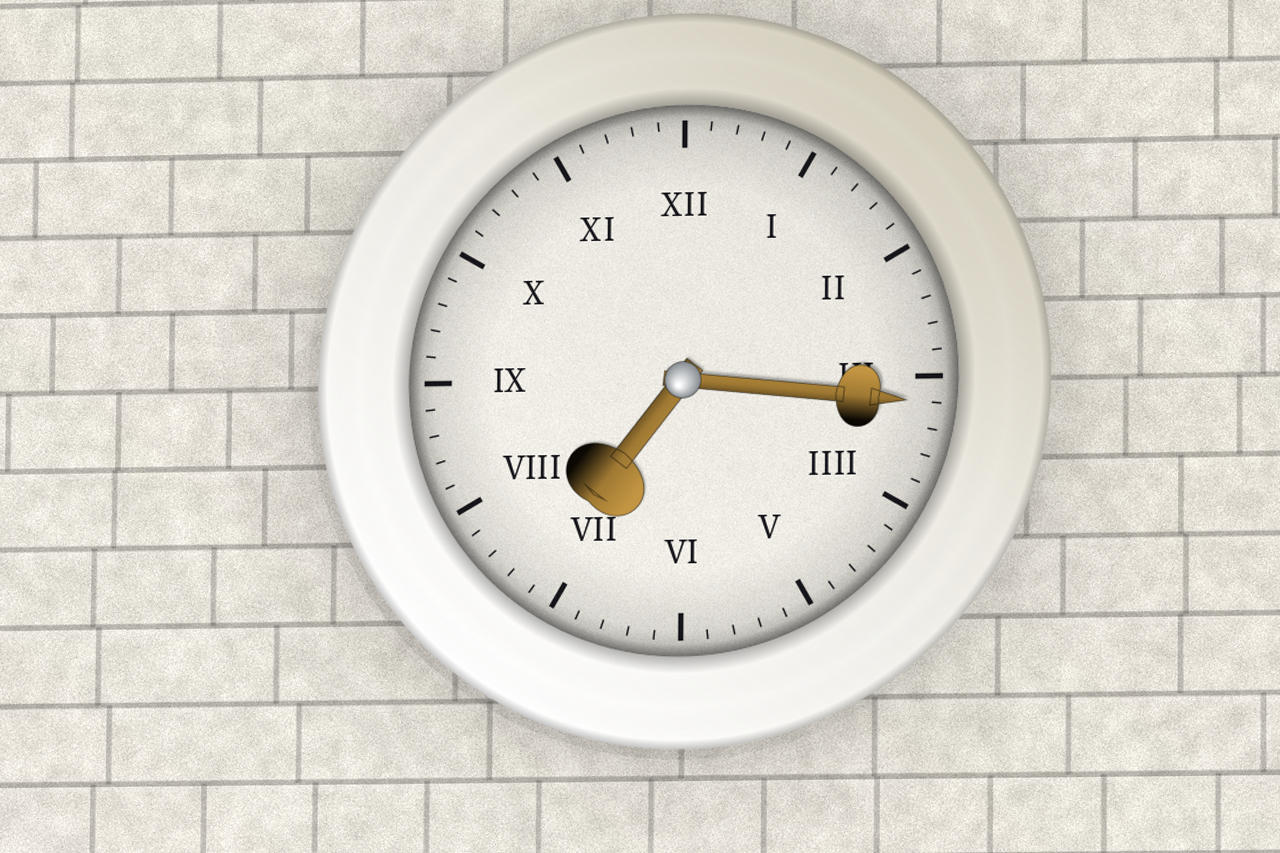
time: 7:16
